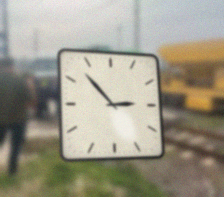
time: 2:53
